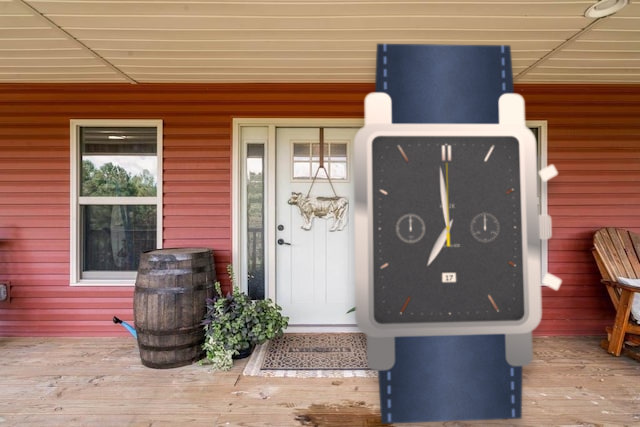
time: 6:59
